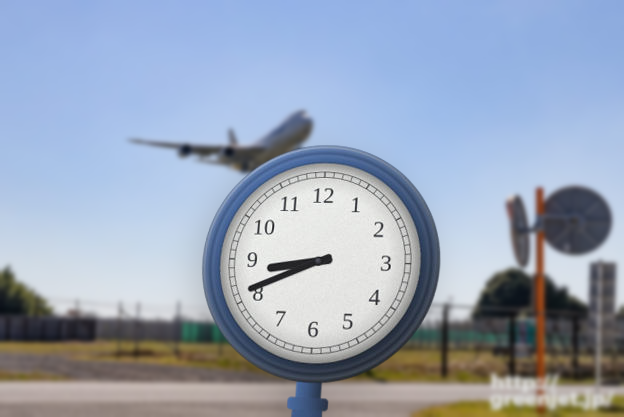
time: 8:41
